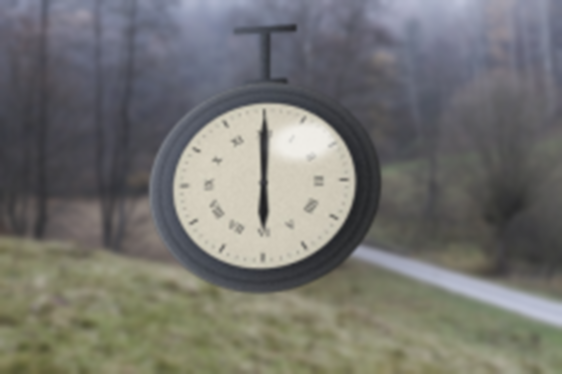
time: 6:00
